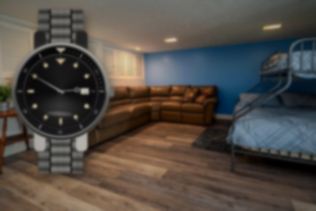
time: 2:50
